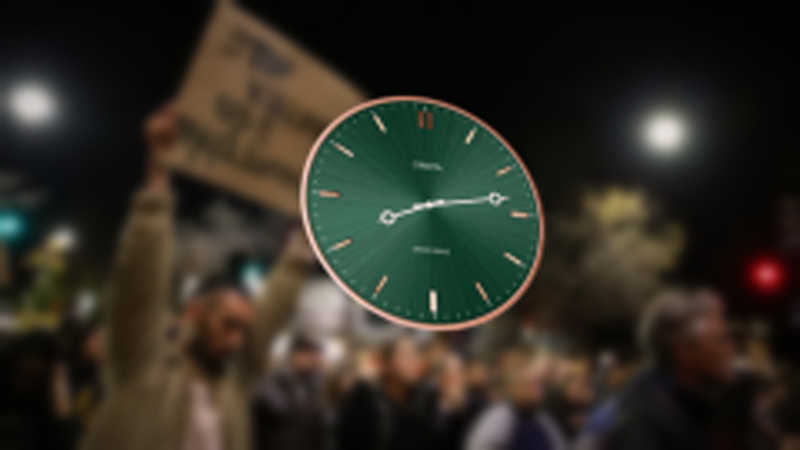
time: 8:13
